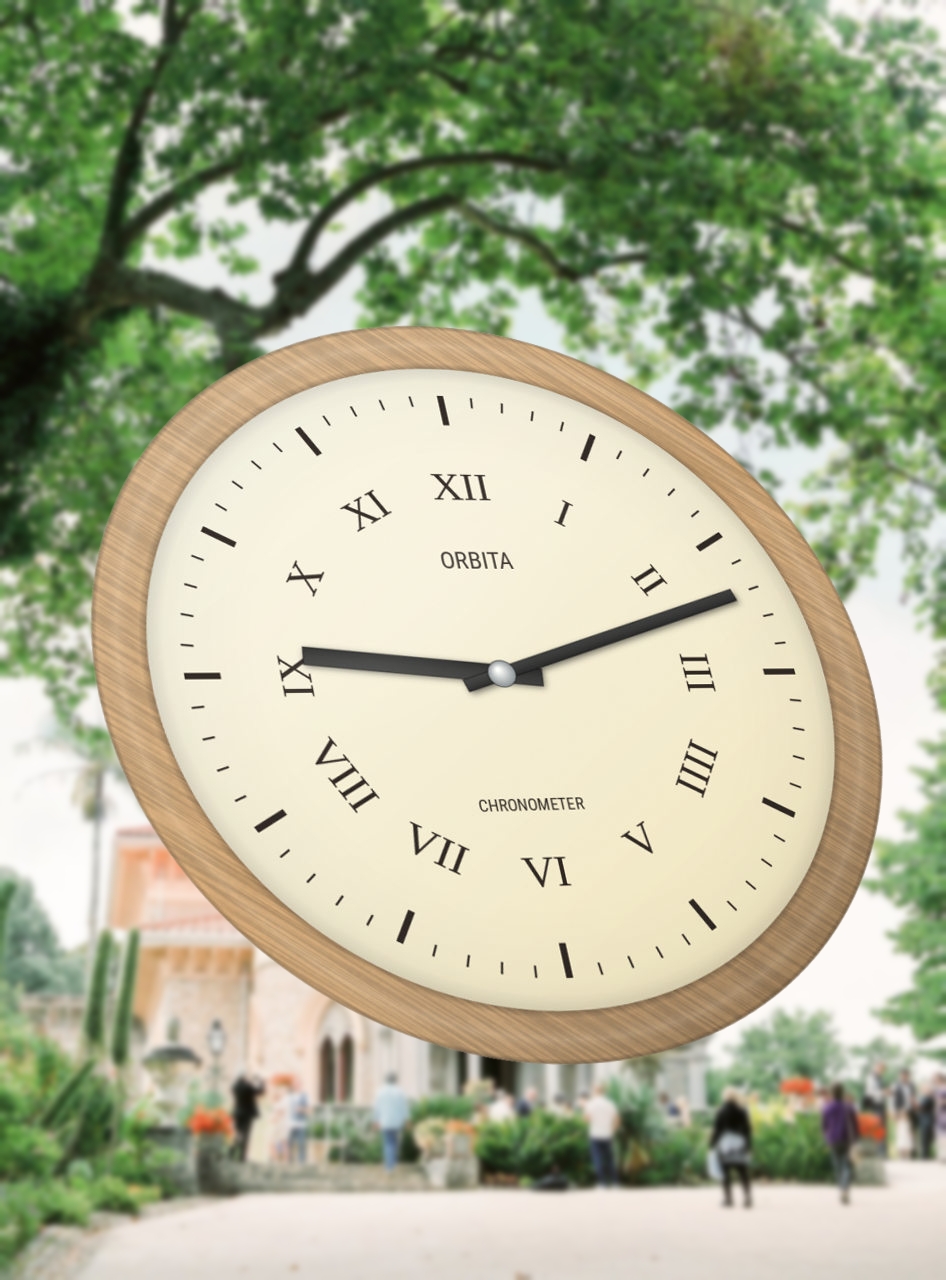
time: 9:12
